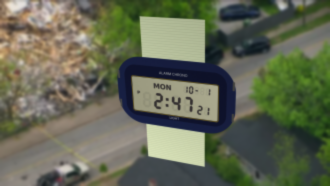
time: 2:47:21
